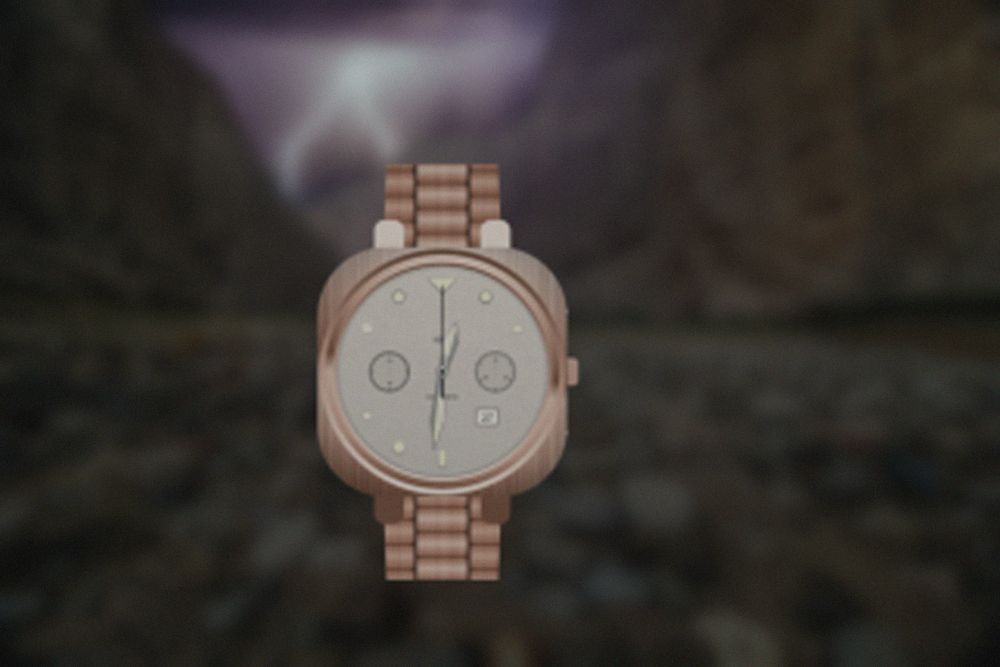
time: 12:31
